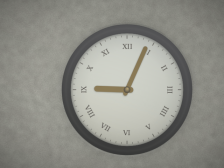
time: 9:04
